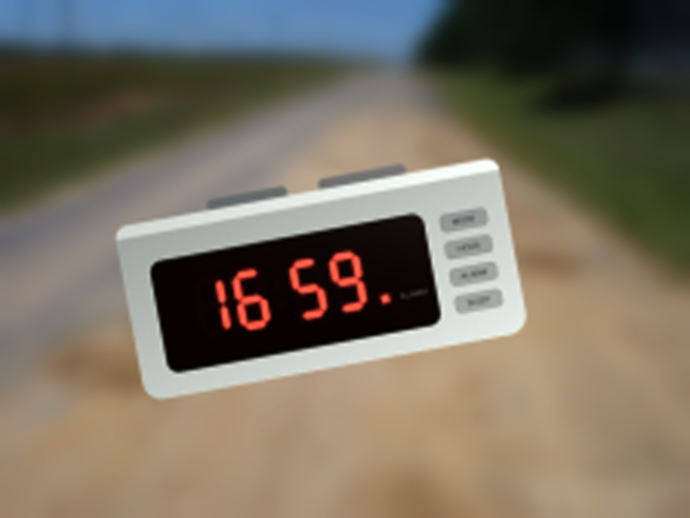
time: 16:59
